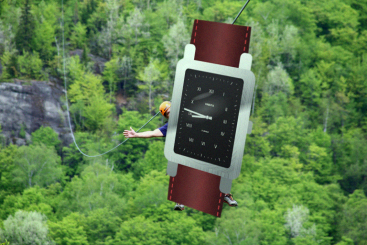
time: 8:46
